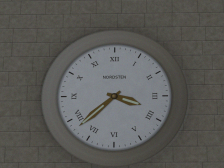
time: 3:38
